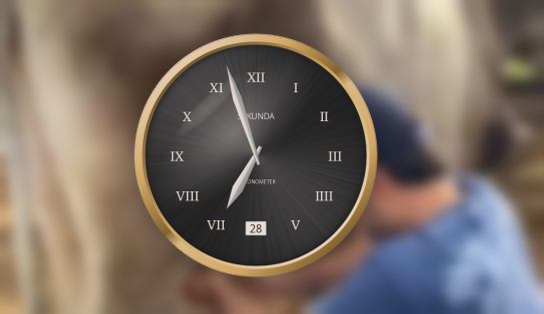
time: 6:57
